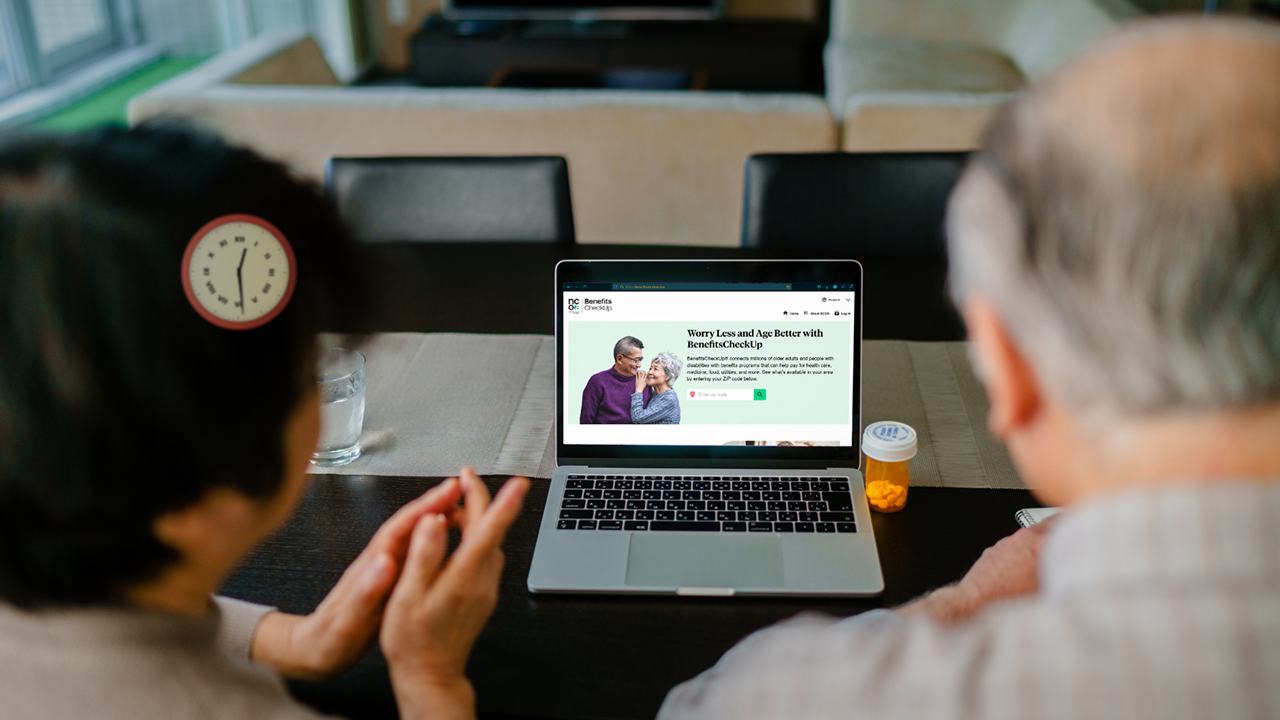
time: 12:29
